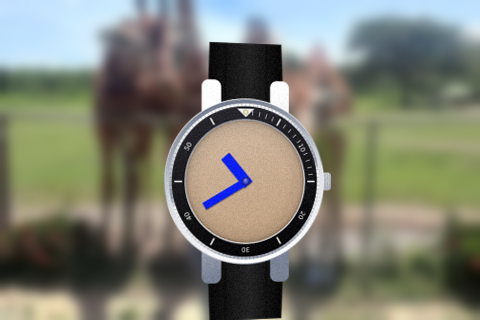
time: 10:40
